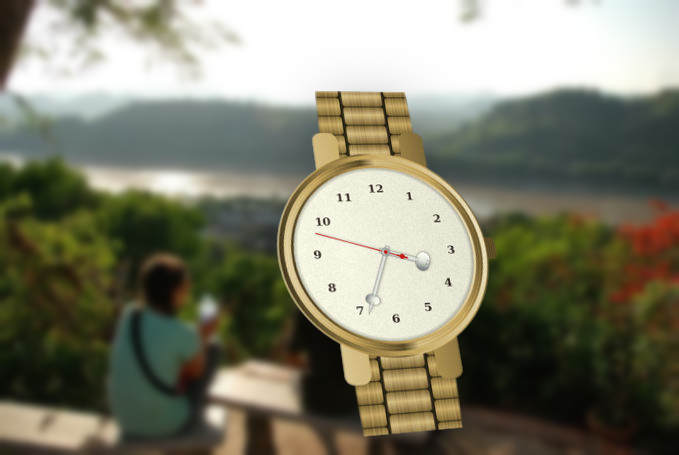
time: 3:33:48
